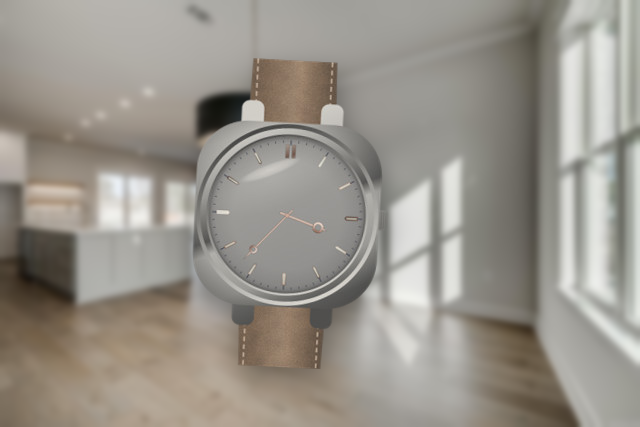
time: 3:37
